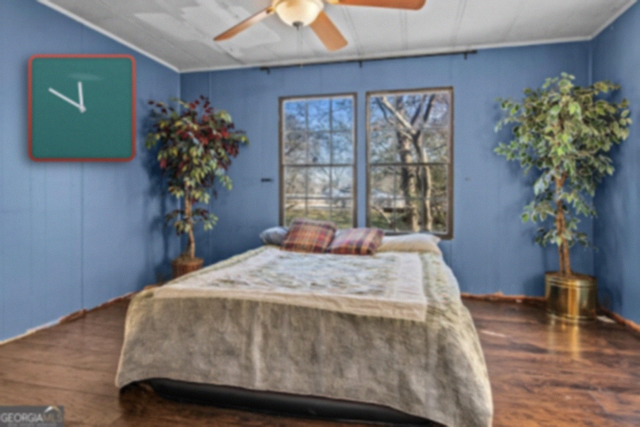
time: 11:50
